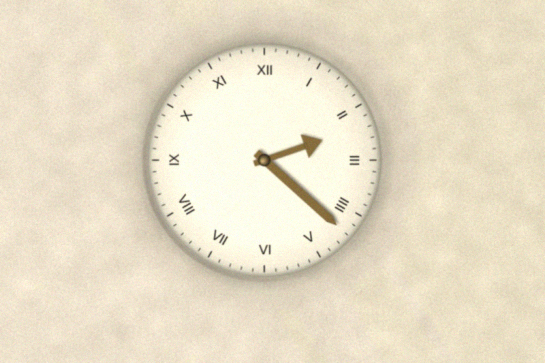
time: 2:22
